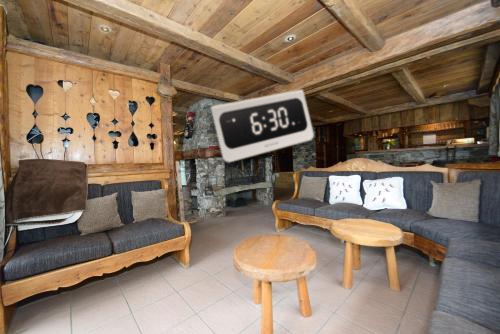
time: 6:30
